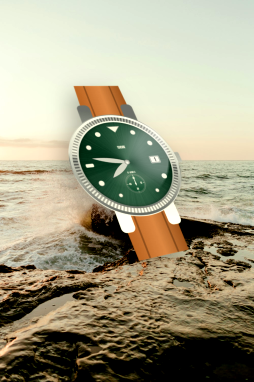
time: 7:47
